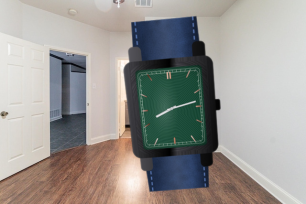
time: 8:13
